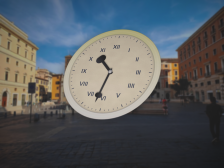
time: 10:32
